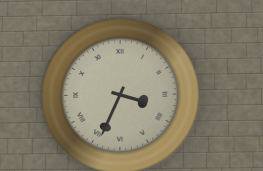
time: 3:34
